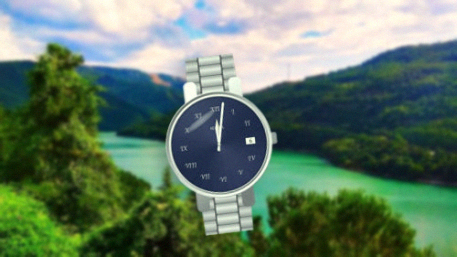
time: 12:02
